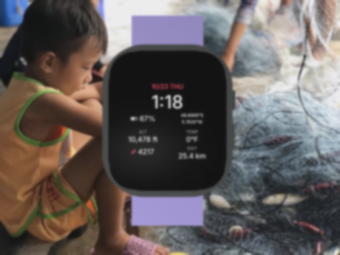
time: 1:18
